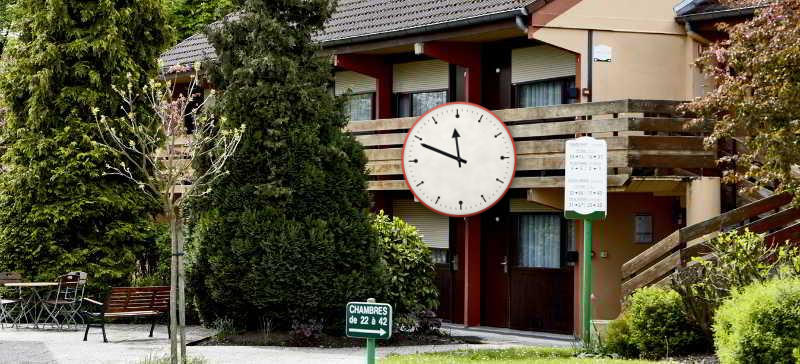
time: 11:49
